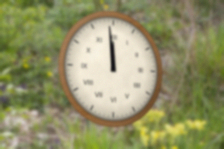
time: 11:59
